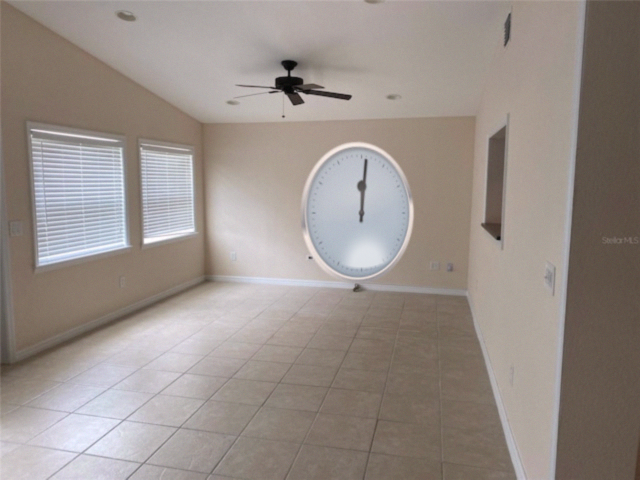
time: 12:01
